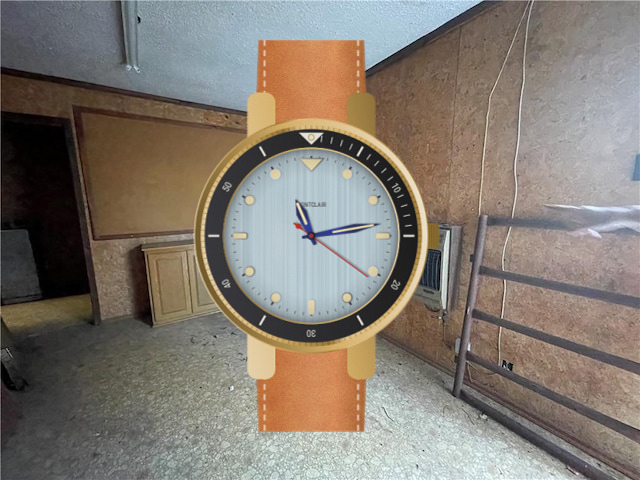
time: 11:13:21
